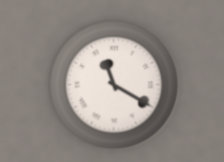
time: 11:20
